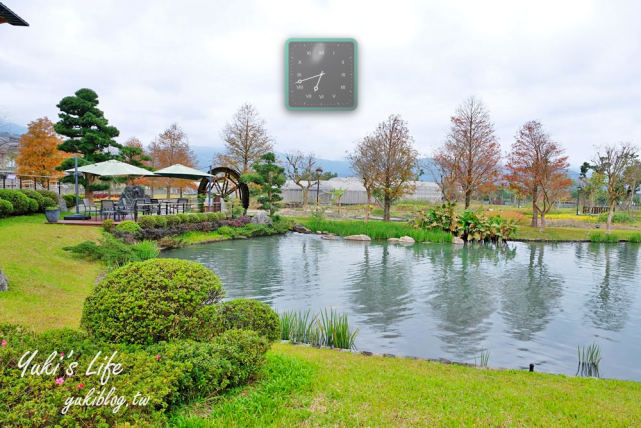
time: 6:42
